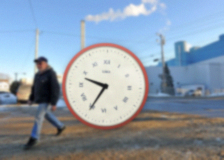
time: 9:35
